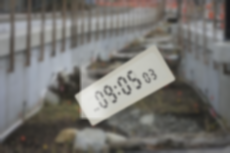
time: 9:05
